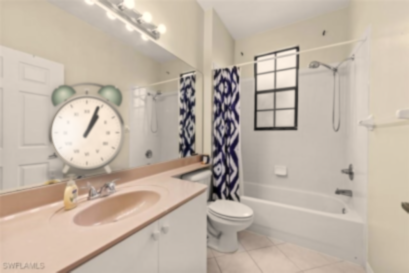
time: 1:04
